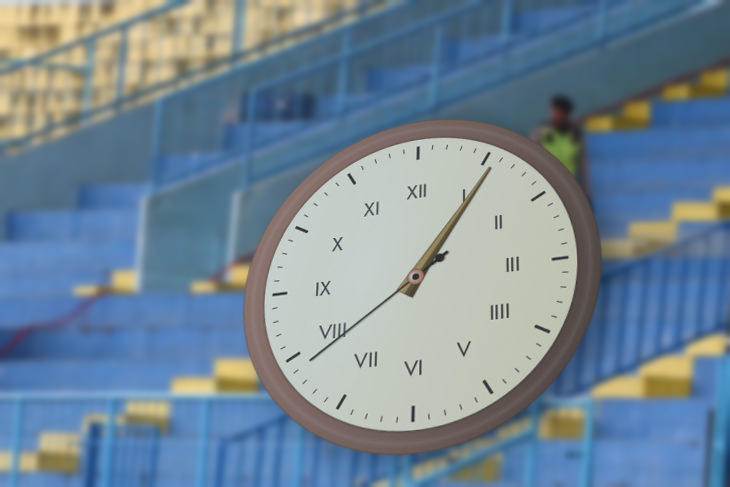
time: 1:05:39
